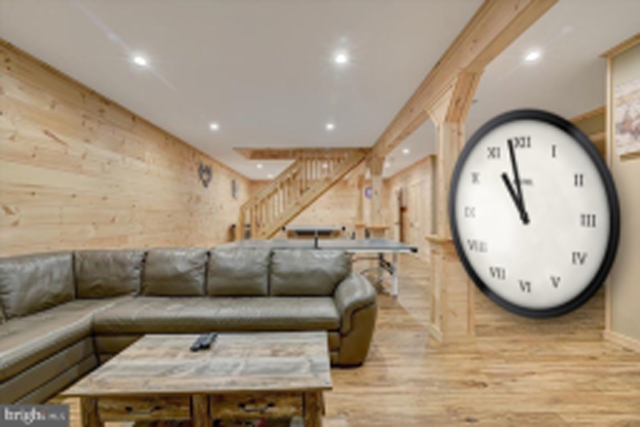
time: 10:58
